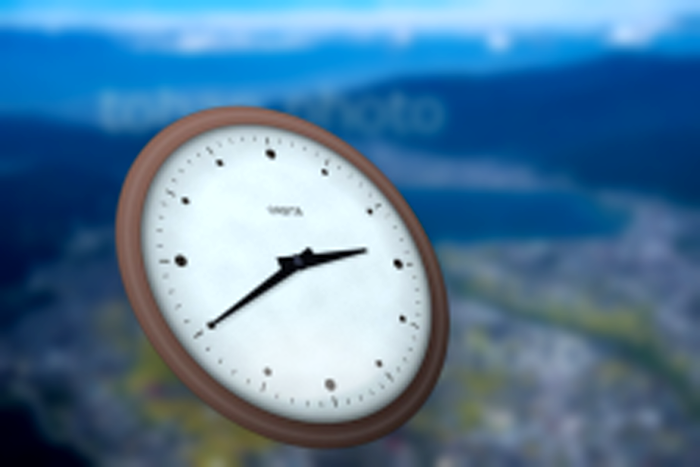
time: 2:40
